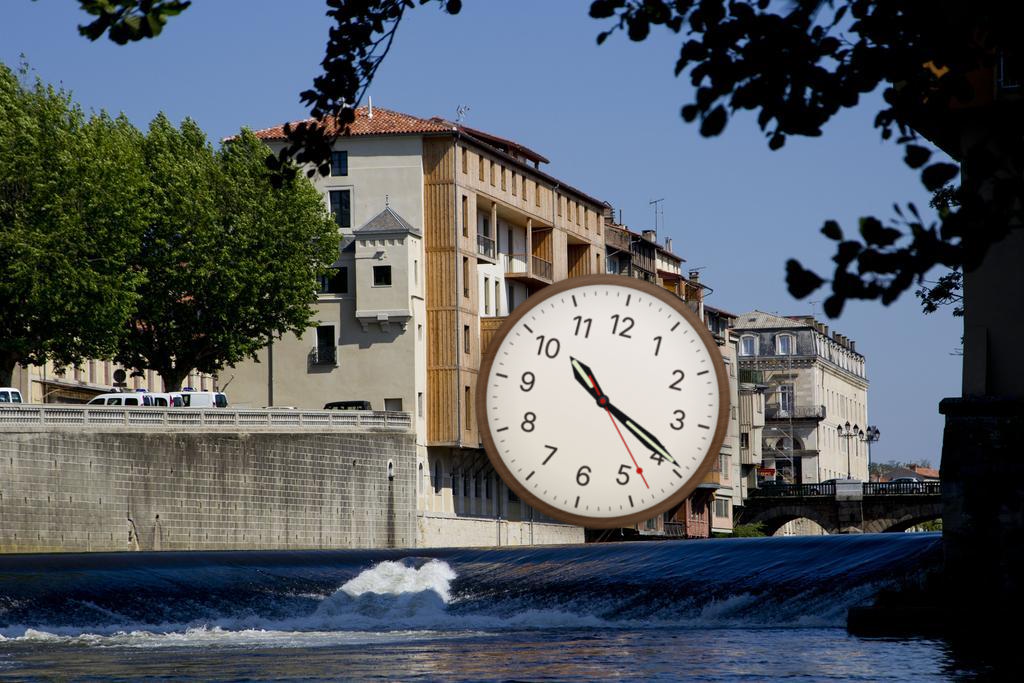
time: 10:19:23
